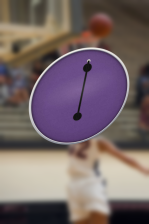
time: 6:00
